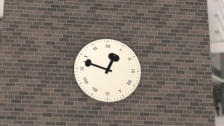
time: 12:48
